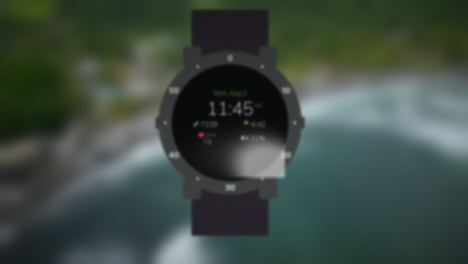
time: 11:45
